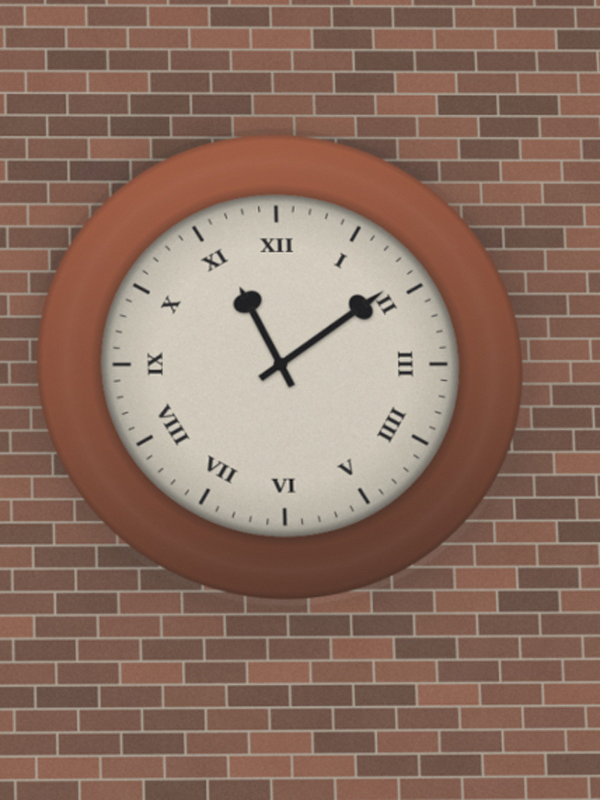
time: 11:09
